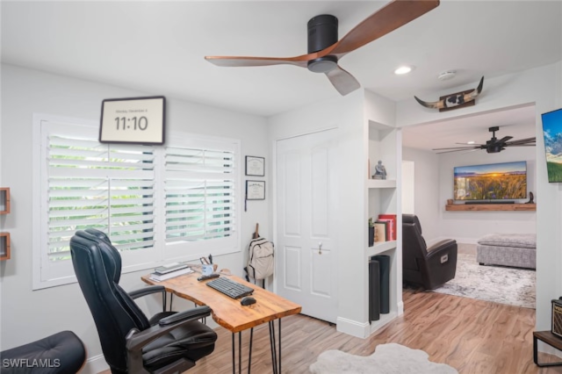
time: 11:10
